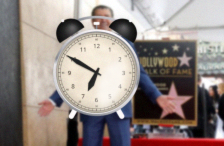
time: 6:50
